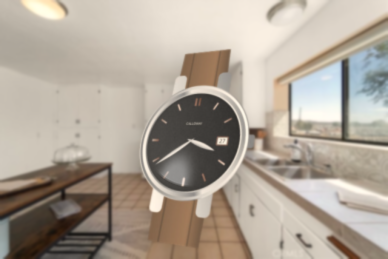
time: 3:39
